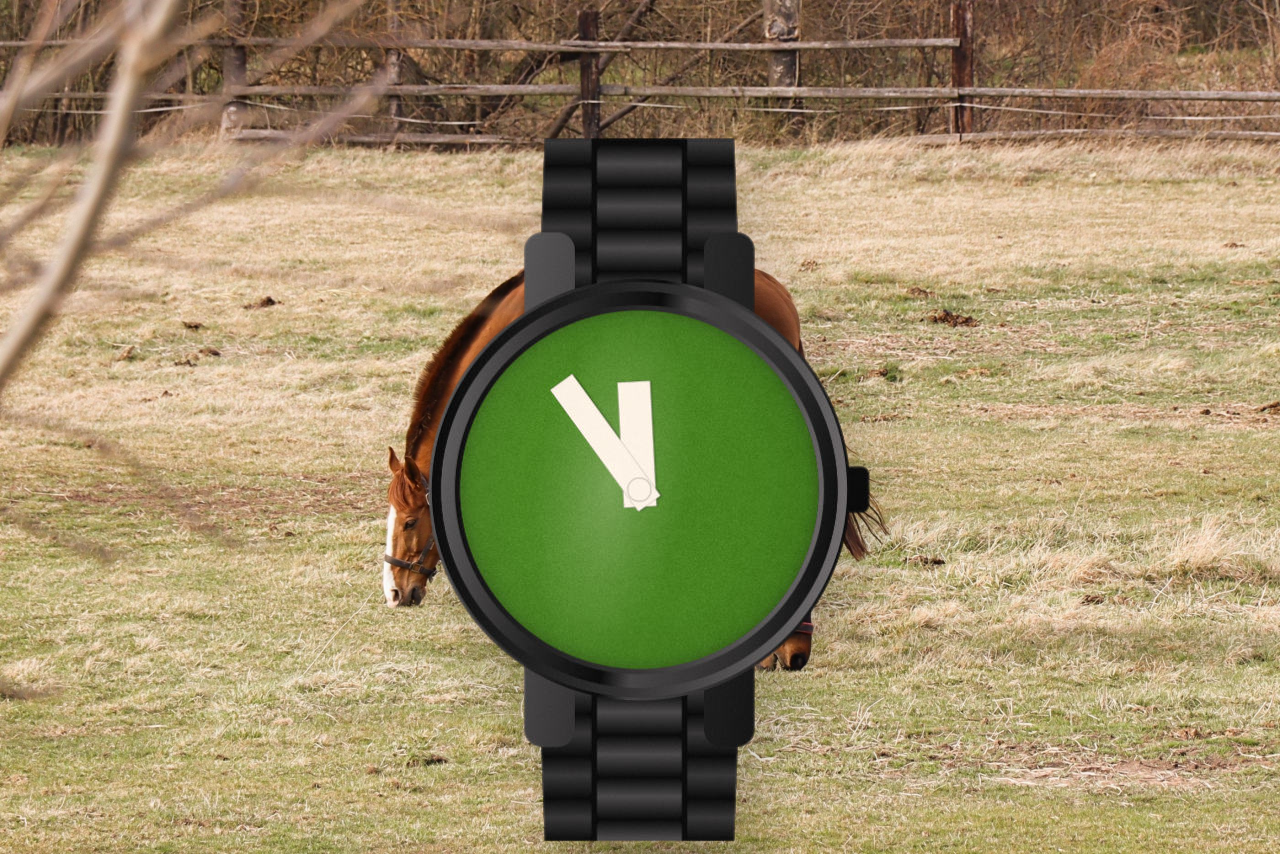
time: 11:54
